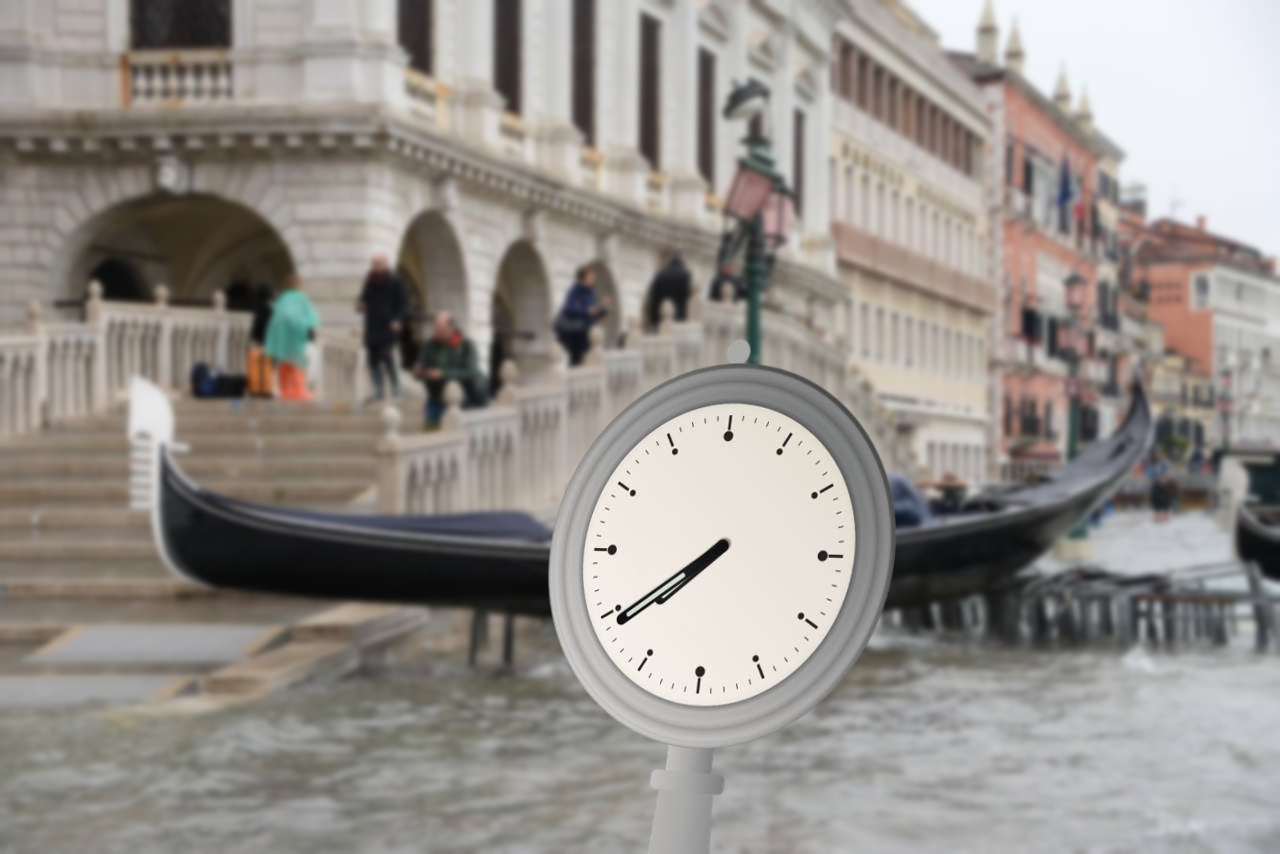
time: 7:39
